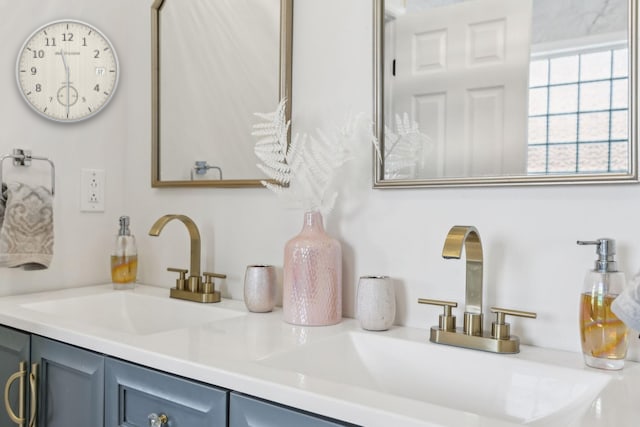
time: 11:30
